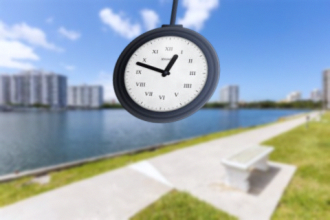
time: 12:48
